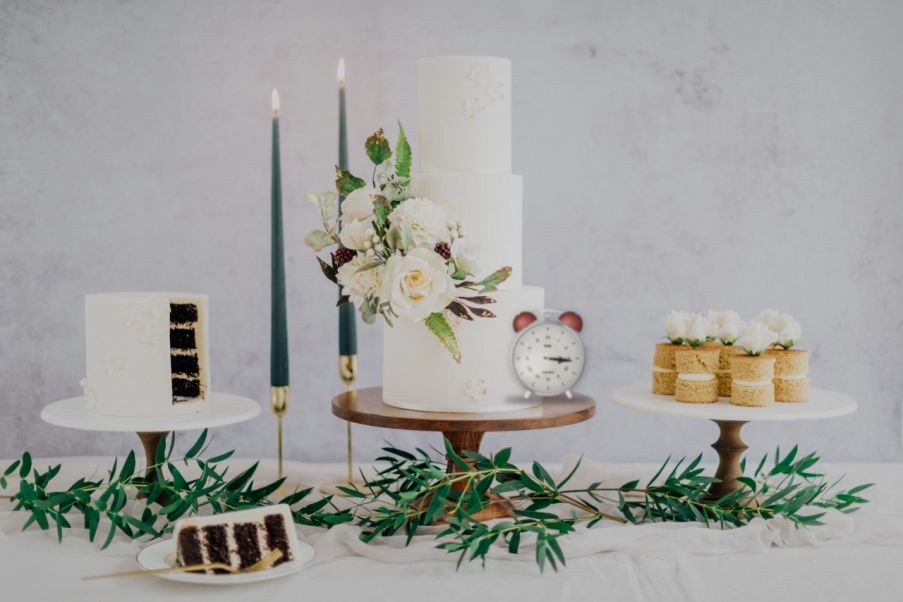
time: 3:16
